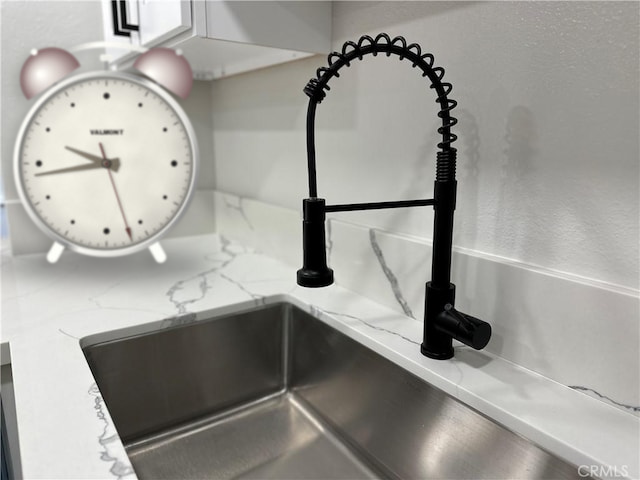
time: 9:43:27
